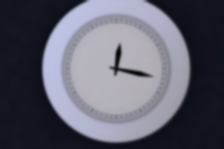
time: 12:17
